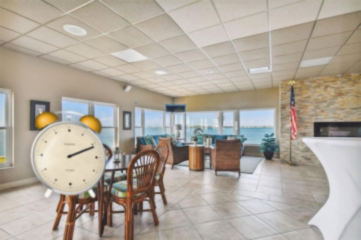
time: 2:11
